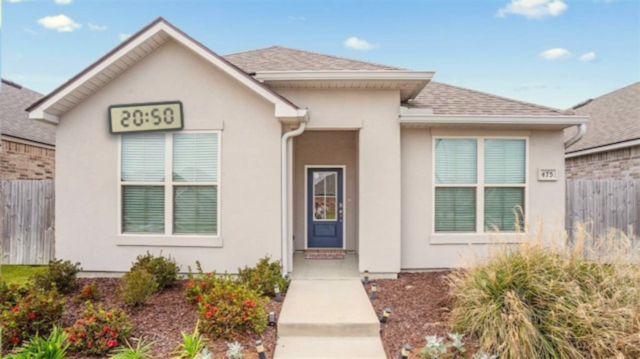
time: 20:50
